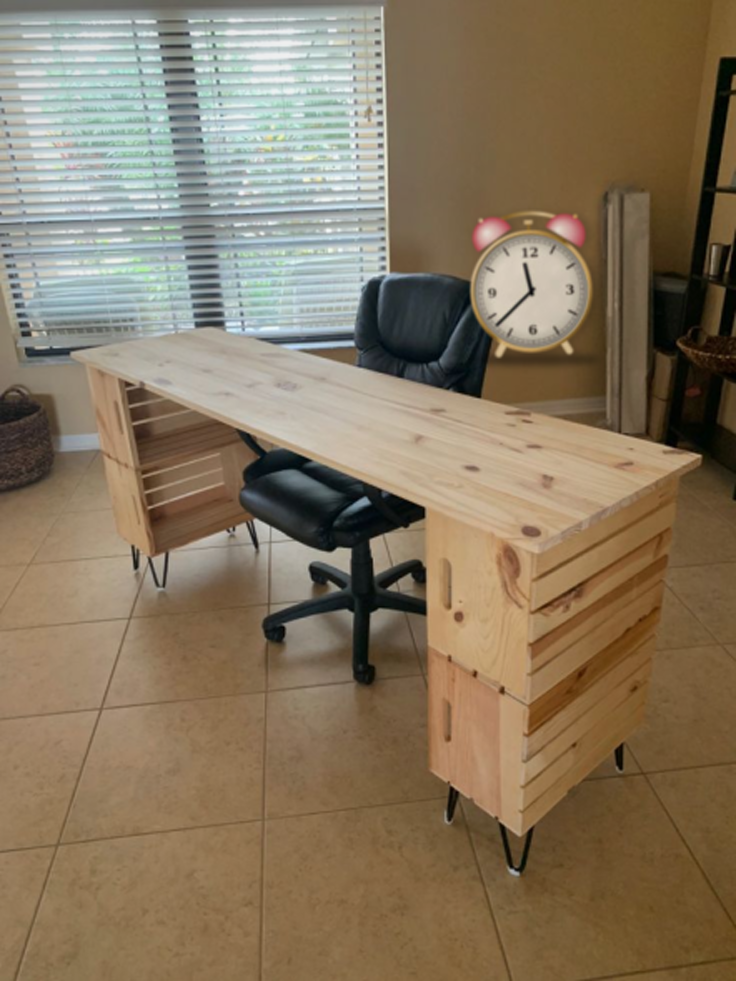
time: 11:38
